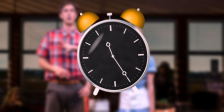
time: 11:25
